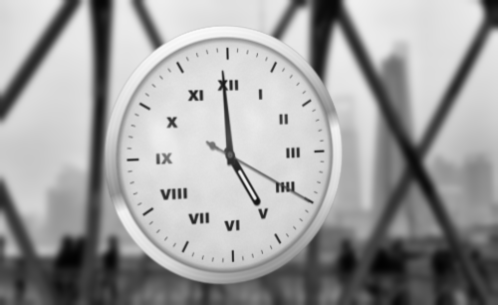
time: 4:59:20
